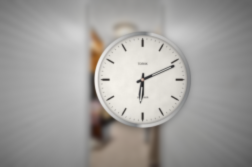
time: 6:11
